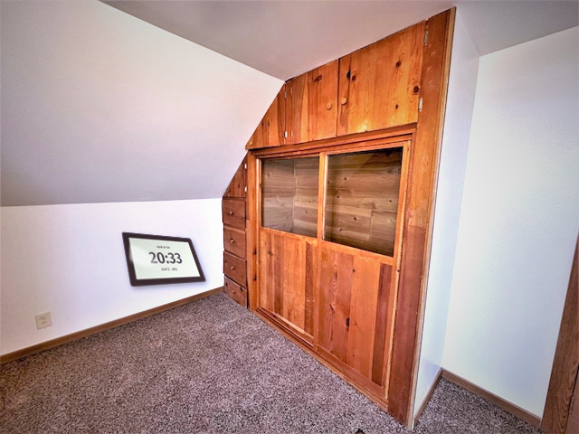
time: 20:33
